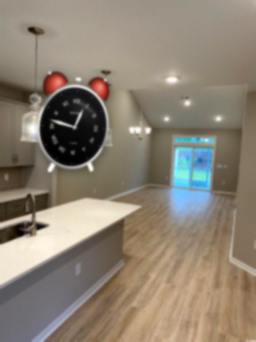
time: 12:47
